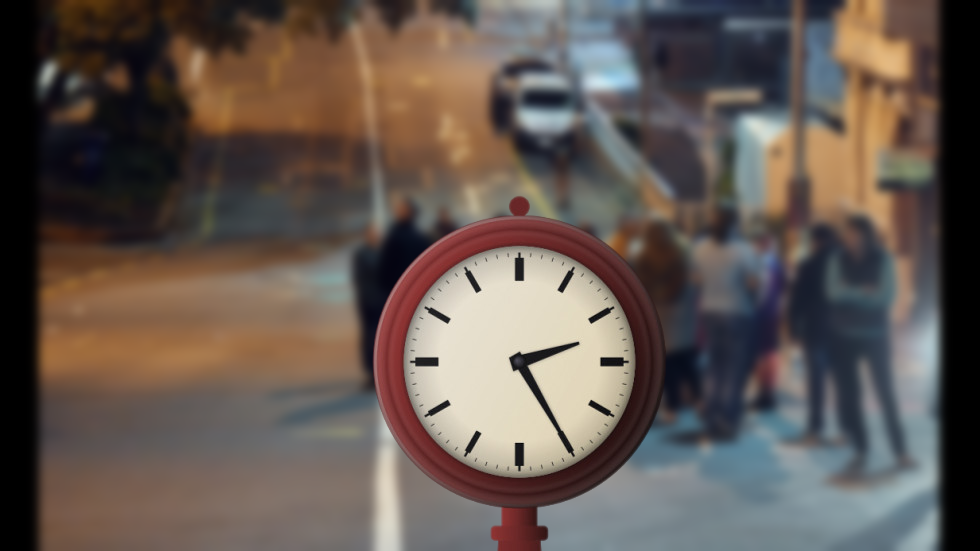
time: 2:25
